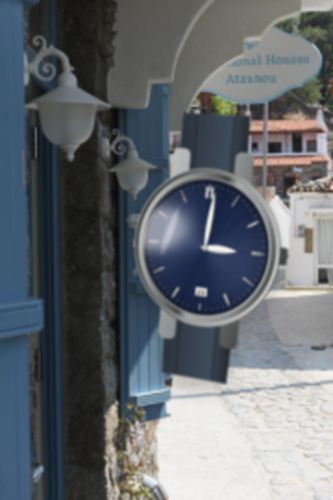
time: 3:01
